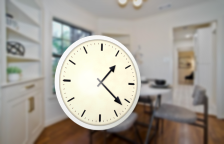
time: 1:22
